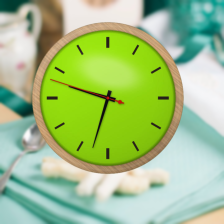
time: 9:32:48
